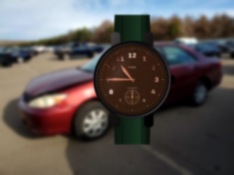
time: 10:45
